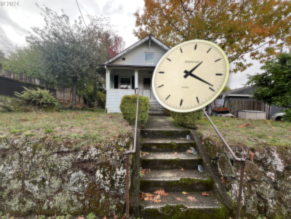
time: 1:19
